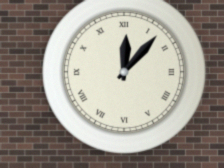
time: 12:07
